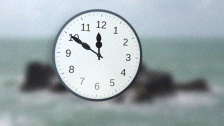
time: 11:50
